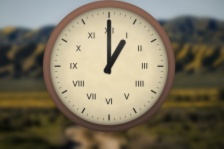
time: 1:00
